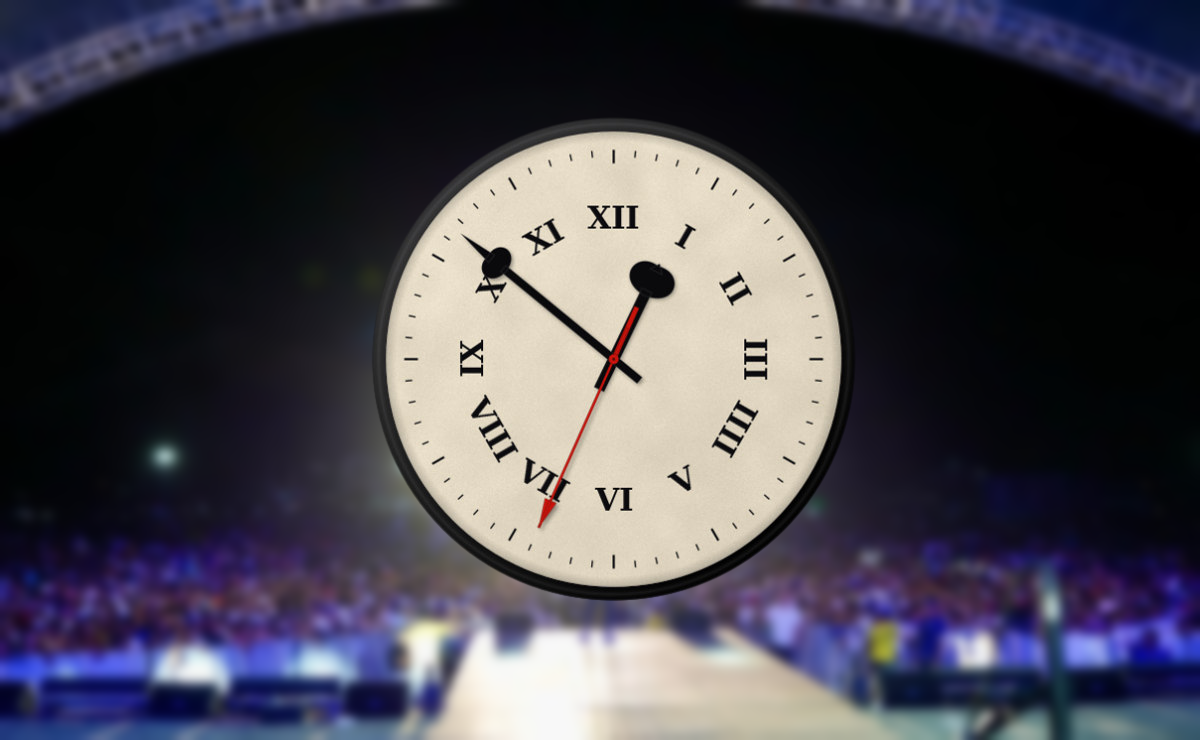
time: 12:51:34
